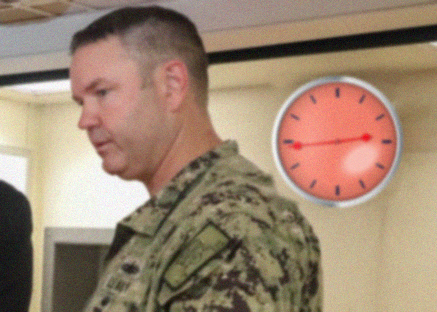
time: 2:44
